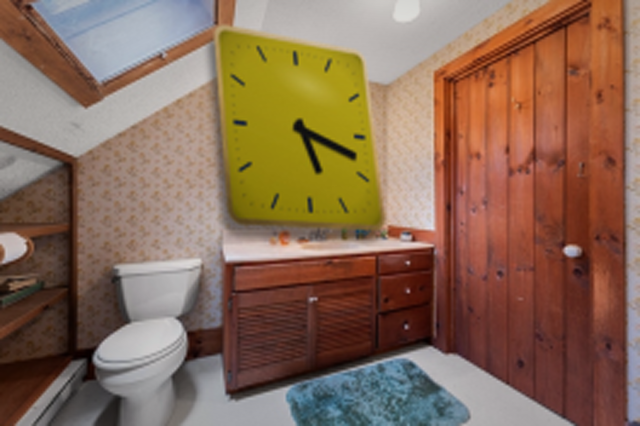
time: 5:18
